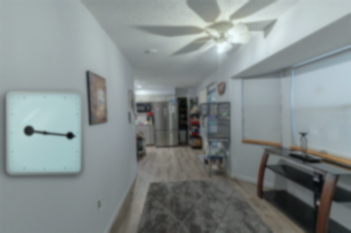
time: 9:16
